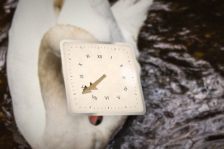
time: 7:39
